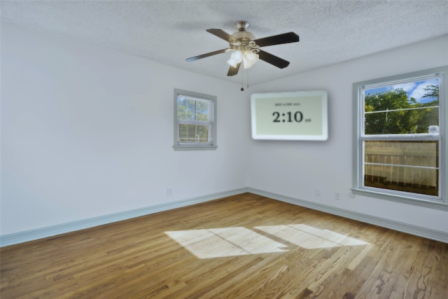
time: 2:10
